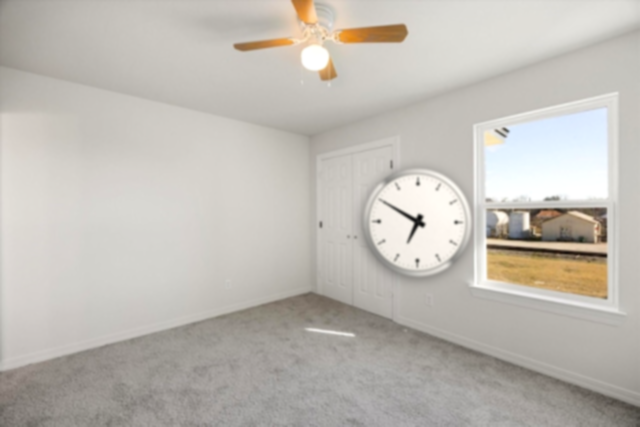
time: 6:50
